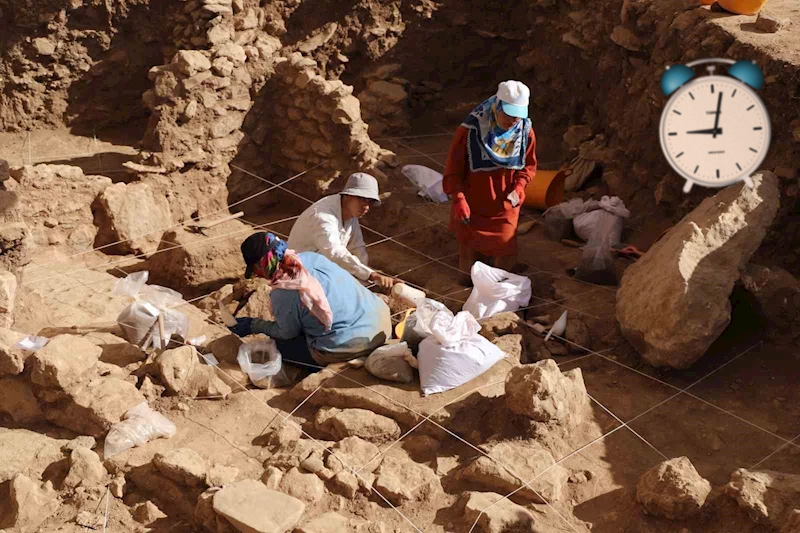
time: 9:02
